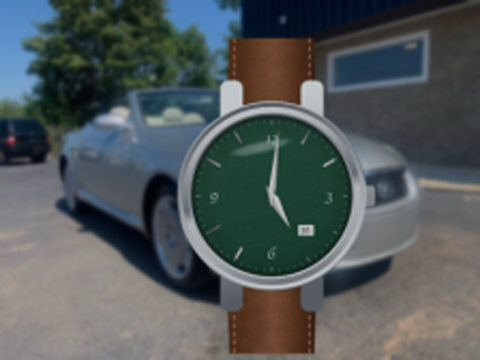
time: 5:01
